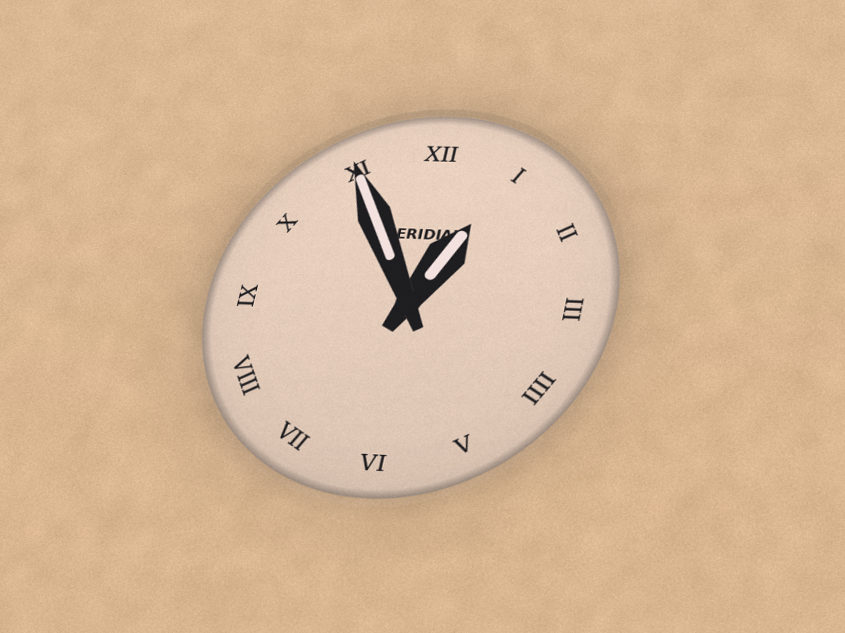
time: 12:55
